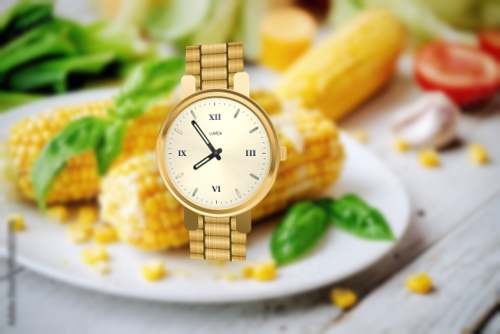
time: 7:54
